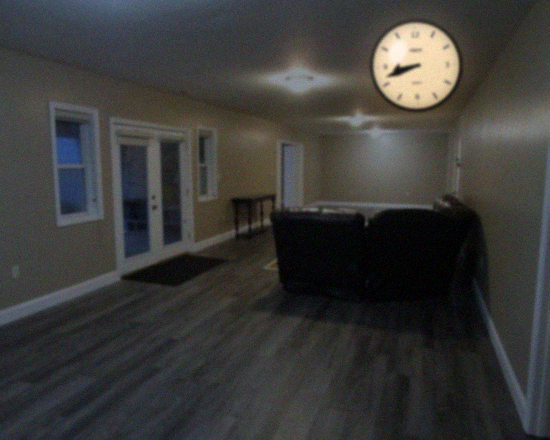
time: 8:42
